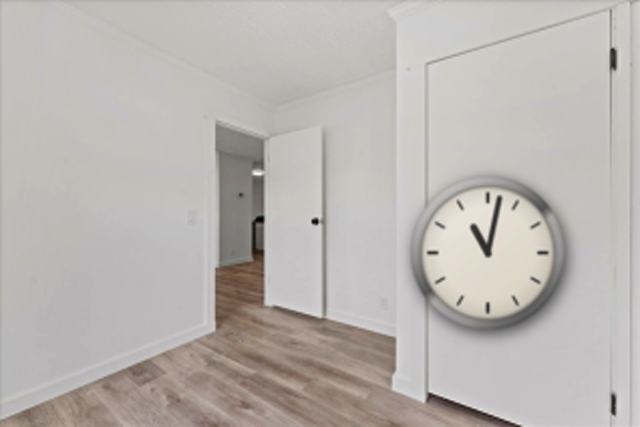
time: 11:02
